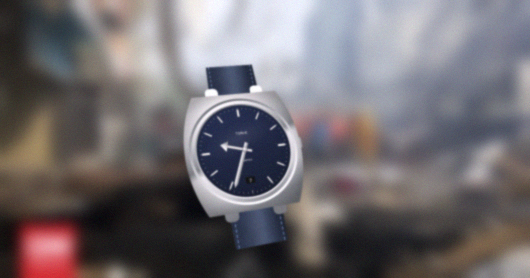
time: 9:34
